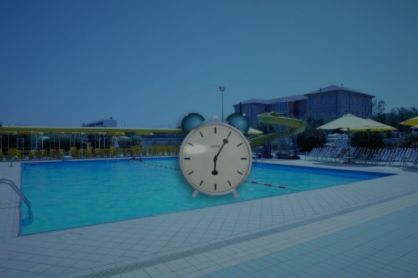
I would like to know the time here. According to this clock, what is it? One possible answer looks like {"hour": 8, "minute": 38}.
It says {"hour": 6, "minute": 5}
